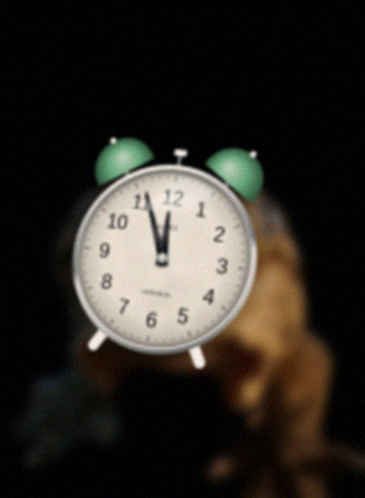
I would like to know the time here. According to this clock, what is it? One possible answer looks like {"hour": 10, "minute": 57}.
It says {"hour": 11, "minute": 56}
